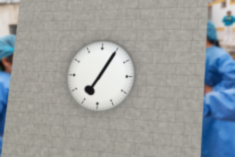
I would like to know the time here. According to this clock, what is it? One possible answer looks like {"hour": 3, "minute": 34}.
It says {"hour": 7, "minute": 5}
